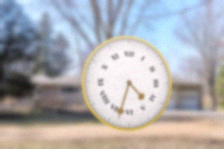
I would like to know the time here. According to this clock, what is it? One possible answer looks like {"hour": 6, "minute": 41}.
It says {"hour": 4, "minute": 33}
